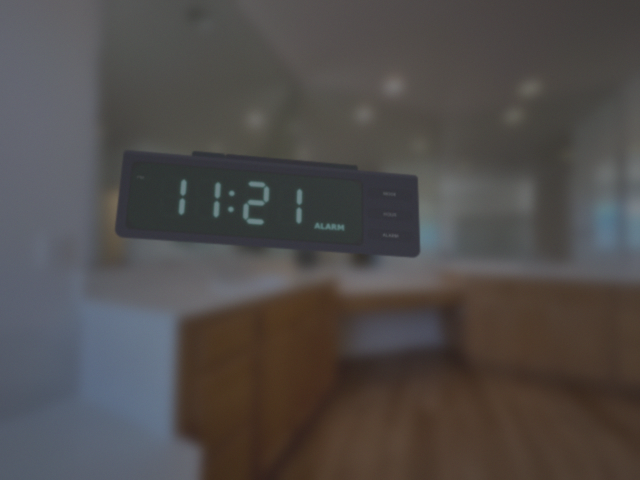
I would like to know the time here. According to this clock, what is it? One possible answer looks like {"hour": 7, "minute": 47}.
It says {"hour": 11, "minute": 21}
